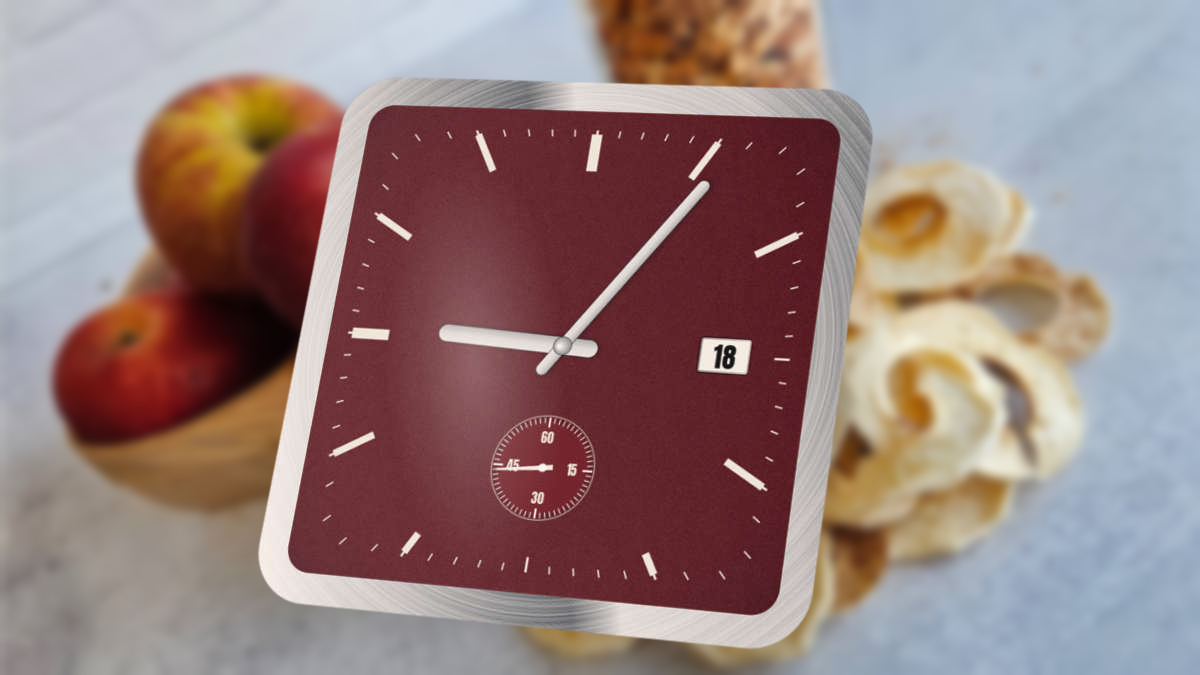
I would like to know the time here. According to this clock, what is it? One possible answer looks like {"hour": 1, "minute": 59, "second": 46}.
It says {"hour": 9, "minute": 5, "second": 44}
